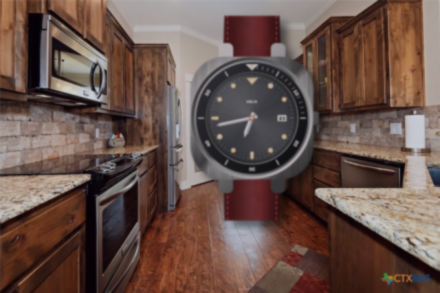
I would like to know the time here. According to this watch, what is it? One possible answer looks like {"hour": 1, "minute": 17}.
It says {"hour": 6, "minute": 43}
